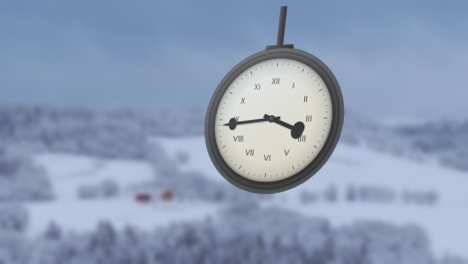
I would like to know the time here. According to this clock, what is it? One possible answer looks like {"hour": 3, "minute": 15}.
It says {"hour": 3, "minute": 44}
